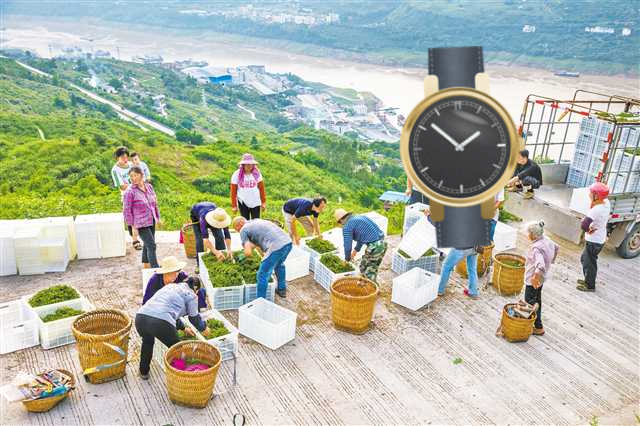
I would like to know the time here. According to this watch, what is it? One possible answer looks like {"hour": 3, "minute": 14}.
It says {"hour": 1, "minute": 52}
